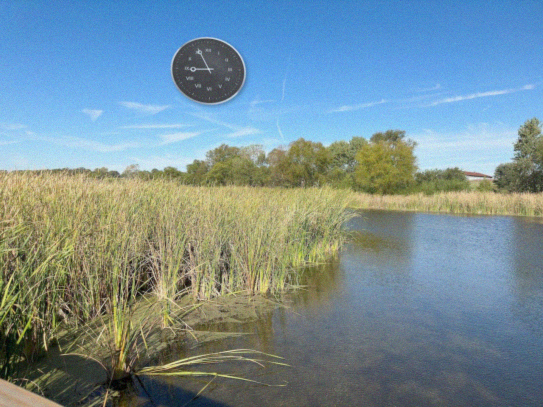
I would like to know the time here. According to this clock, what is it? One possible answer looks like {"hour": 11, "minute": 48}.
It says {"hour": 8, "minute": 56}
